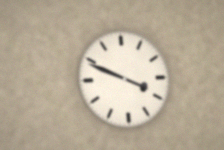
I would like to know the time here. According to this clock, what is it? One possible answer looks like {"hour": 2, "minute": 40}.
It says {"hour": 3, "minute": 49}
